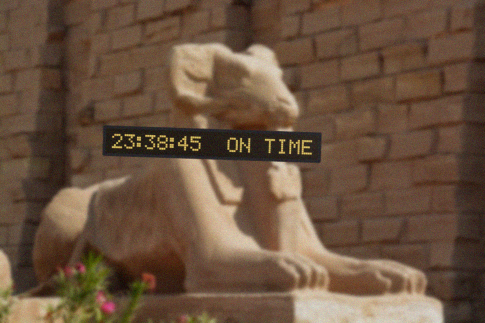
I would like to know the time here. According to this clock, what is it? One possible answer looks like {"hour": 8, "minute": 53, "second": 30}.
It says {"hour": 23, "minute": 38, "second": 45}
